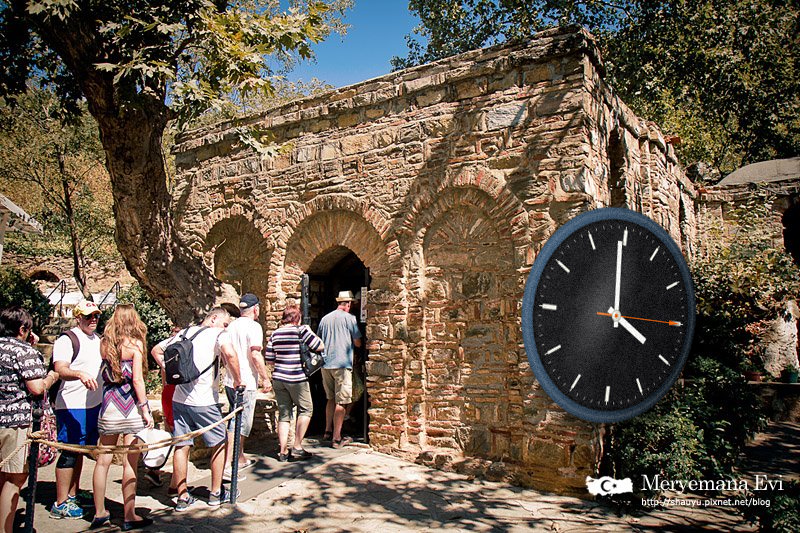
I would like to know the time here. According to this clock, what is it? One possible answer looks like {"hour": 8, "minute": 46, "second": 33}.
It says {"hour": 3, "minute": 59, "second": 15}
